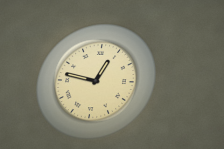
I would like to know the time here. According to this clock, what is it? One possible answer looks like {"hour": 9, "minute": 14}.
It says {"hour": 12, "minute": 47}
